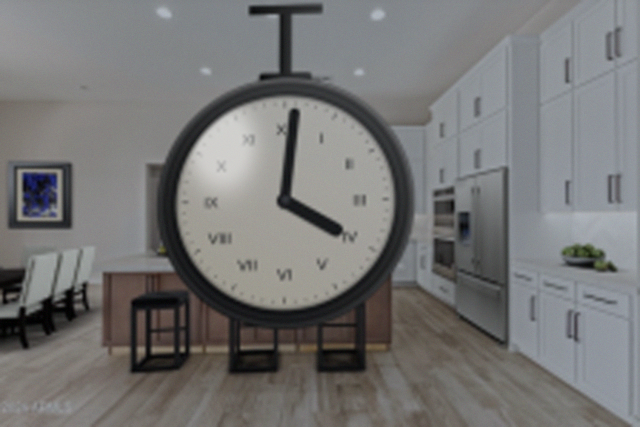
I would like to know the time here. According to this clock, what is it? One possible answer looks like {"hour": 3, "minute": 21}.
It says {"hour": 4, "minute": 1}
